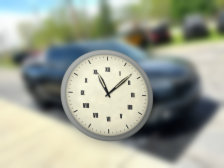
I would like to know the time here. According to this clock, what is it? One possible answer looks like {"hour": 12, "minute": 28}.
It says {"hour": 11, "minute": 8}
